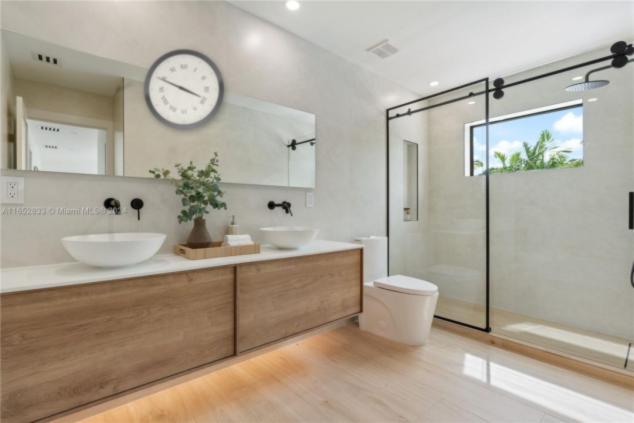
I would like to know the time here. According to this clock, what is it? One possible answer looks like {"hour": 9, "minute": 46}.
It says {"hour": 3, "minute": 49}
